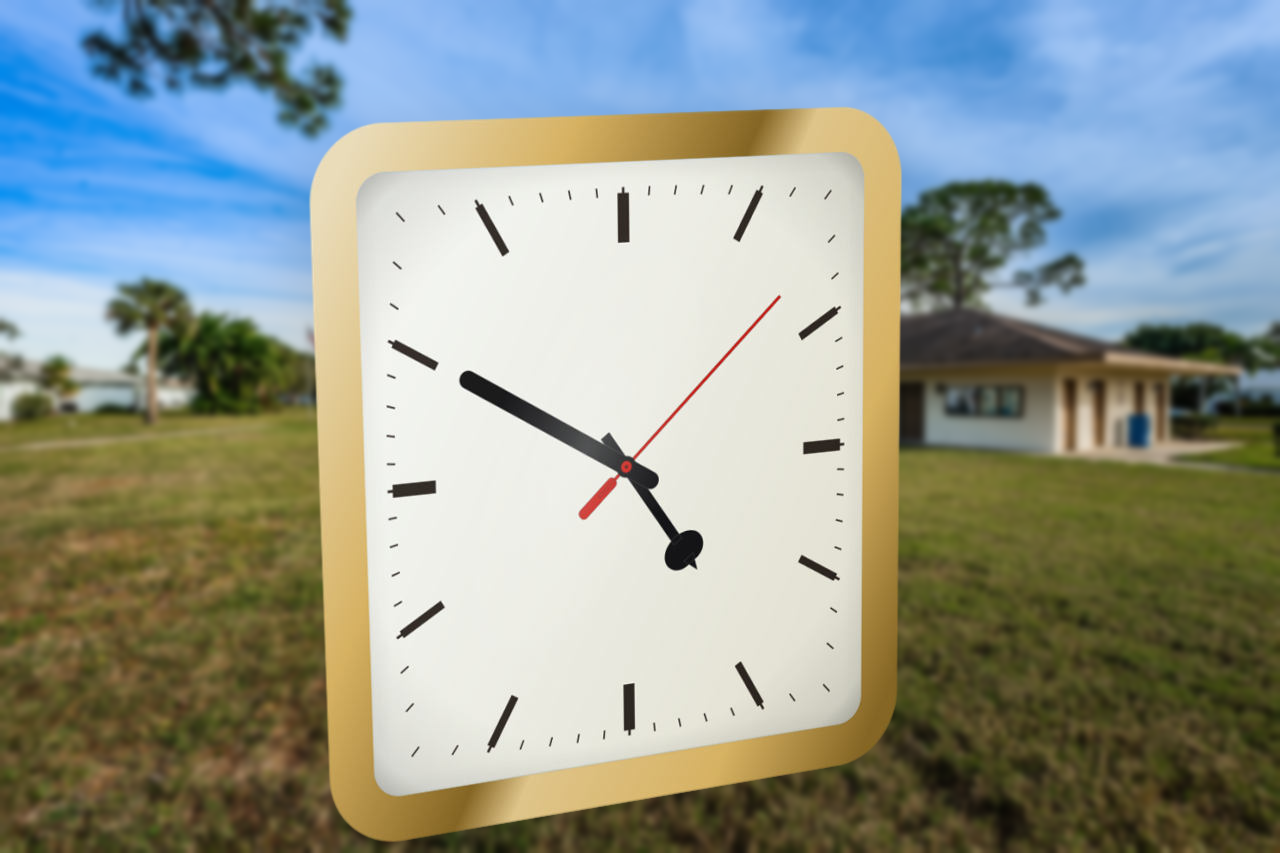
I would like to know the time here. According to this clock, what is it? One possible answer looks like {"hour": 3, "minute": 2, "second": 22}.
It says {"hour": 4, "minute": 50, "second": 8}
